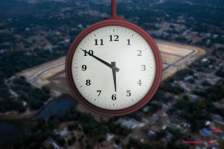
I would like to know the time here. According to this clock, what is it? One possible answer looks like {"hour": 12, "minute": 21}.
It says {"hour": 5, "minute": 50}
